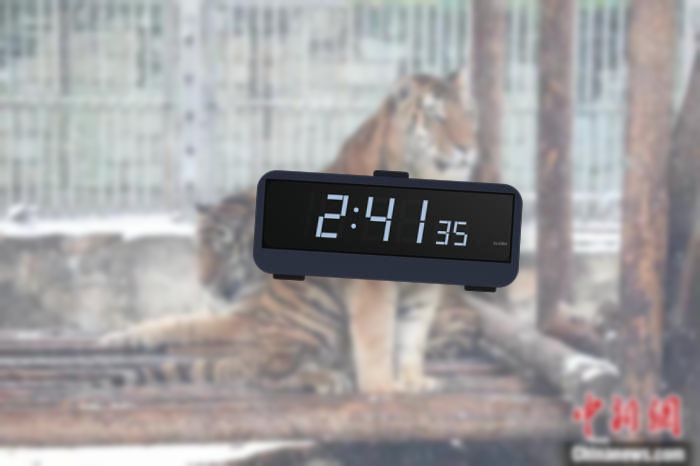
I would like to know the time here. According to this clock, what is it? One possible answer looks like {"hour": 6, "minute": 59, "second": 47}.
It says {"hour": 2, "minute": 41, "second": 35}
